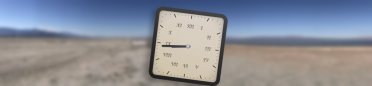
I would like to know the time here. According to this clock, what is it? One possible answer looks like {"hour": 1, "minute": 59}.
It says {"hour": 8, "minute": 44}
